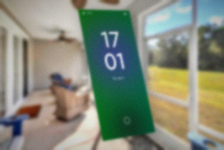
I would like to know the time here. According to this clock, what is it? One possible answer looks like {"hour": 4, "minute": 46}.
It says {"hour": 17, "minute": 1}
